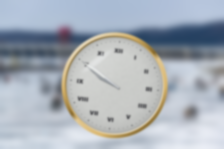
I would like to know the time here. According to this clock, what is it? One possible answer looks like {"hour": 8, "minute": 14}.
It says {"hour": 9, "minute": 50}
